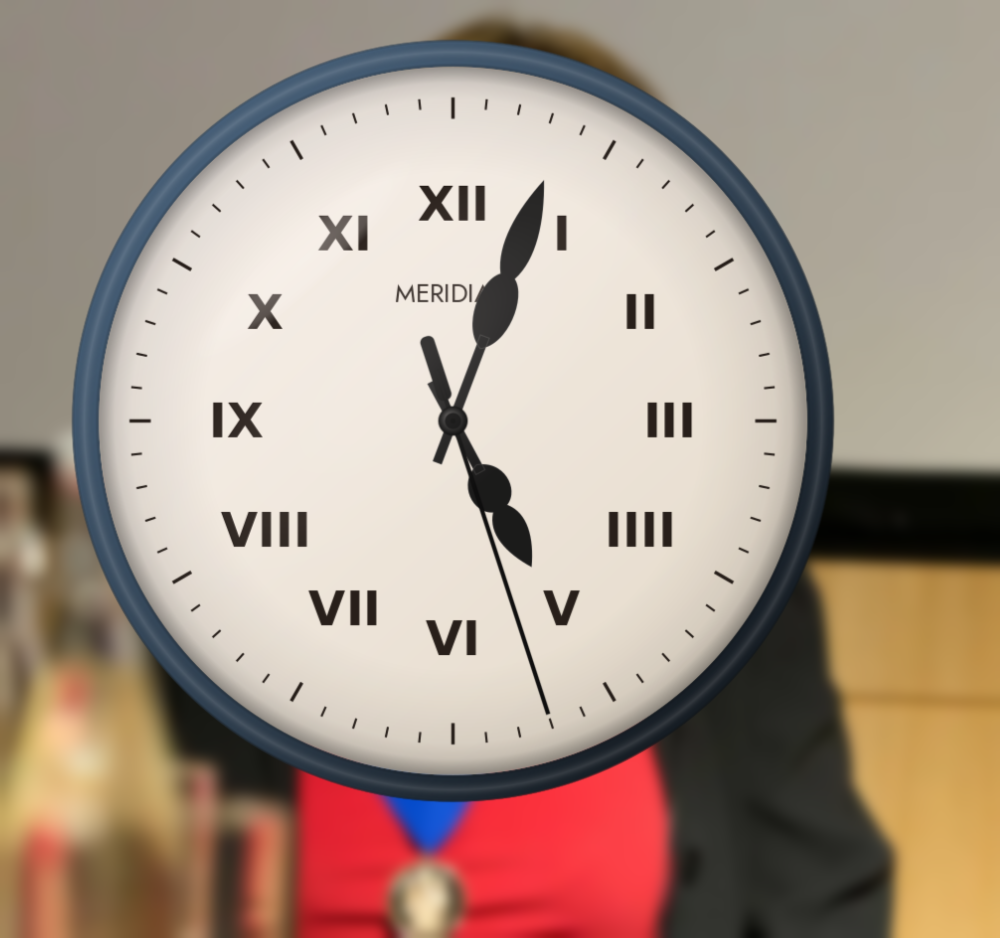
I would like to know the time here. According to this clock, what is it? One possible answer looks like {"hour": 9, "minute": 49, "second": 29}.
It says {"hour": 5, "minute": 3, "second": 27}
